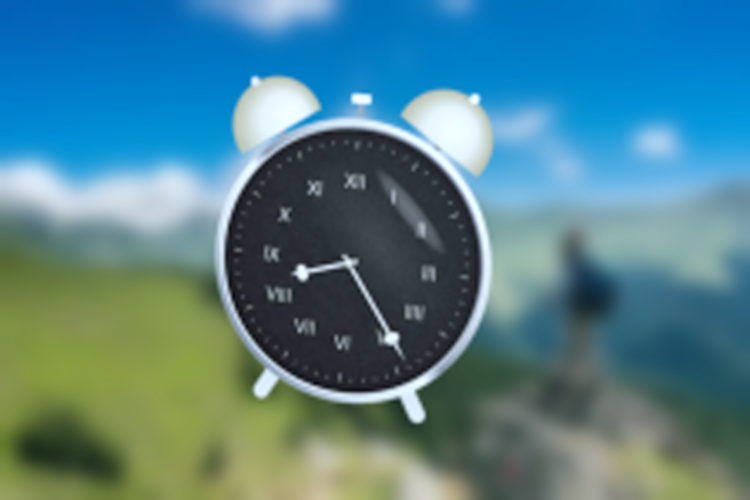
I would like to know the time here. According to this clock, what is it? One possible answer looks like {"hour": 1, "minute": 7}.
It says {"hour": 8, "minute": 24}
